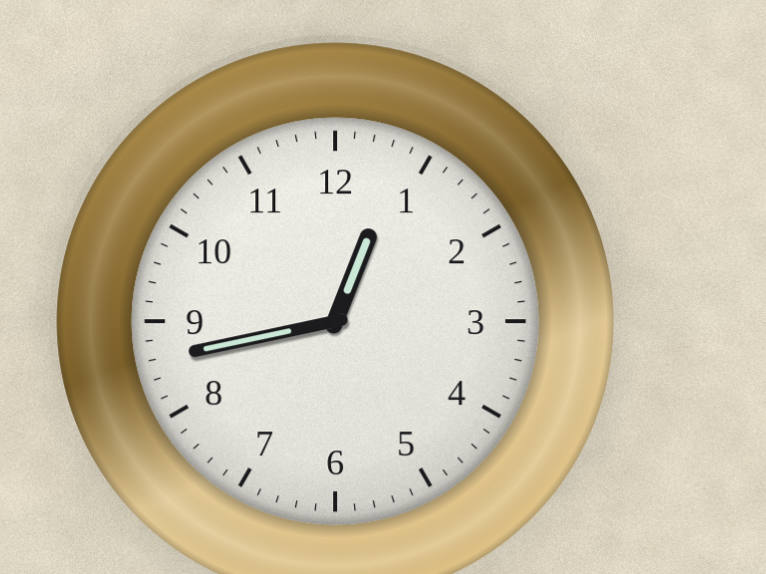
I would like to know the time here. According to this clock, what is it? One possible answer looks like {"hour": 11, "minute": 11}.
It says {"hour": 12, "minute": 43}
